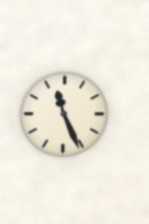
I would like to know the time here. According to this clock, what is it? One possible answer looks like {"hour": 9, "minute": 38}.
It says {"hour": 11, "minute": 26}
